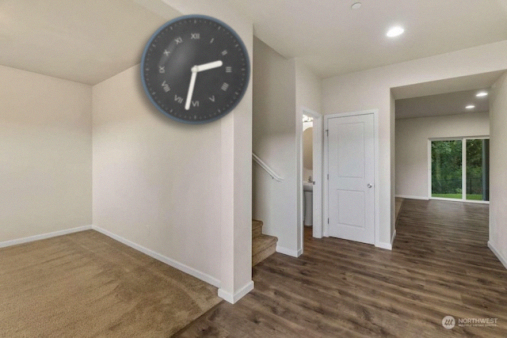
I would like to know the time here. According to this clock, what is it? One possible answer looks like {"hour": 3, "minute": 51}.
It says {"hour": 2, "minute": 32}
